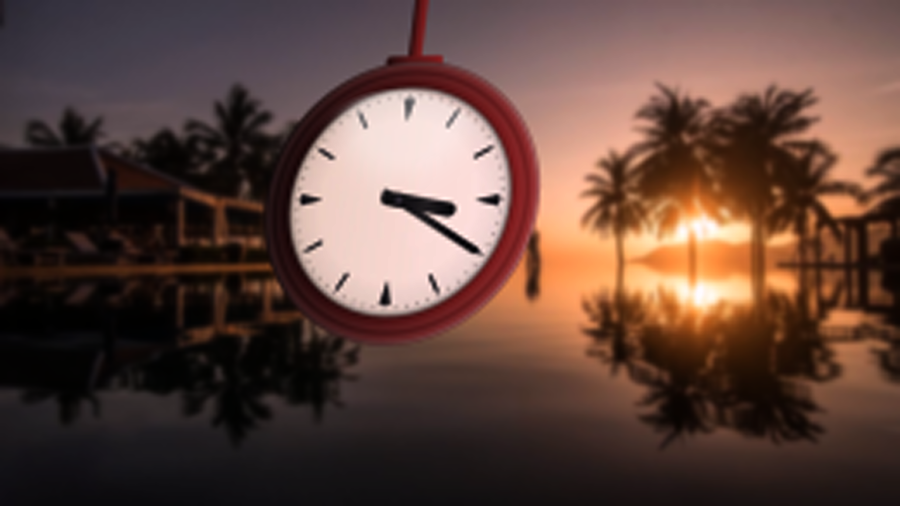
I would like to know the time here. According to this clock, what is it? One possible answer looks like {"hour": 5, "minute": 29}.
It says {"hour": 3, "minute": 20}
